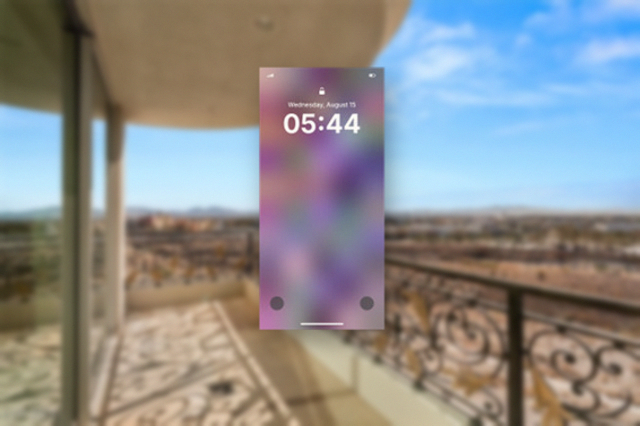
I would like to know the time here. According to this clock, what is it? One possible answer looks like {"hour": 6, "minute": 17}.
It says {"hour": 5, "minute": 44}
